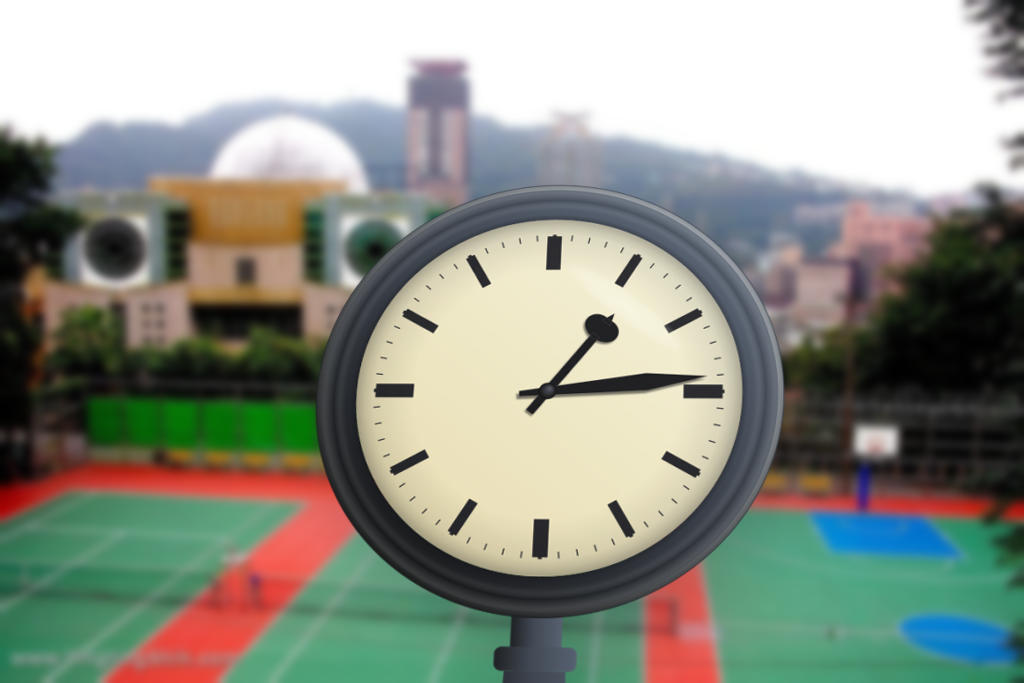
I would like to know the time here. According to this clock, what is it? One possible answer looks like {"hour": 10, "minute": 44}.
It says {"hour": 1, "minute": 14}
